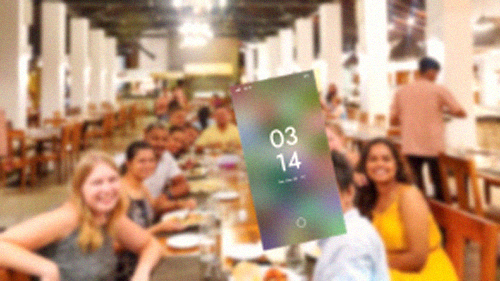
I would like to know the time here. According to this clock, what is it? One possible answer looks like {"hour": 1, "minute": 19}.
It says {"hour": 3, "minute": 14}
